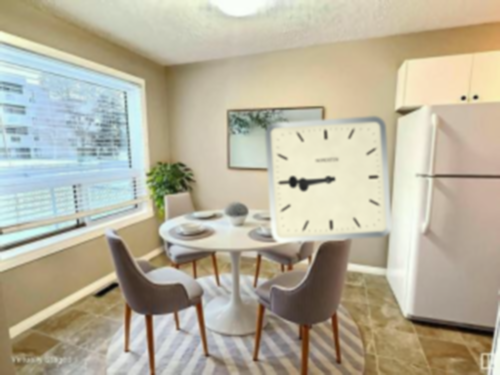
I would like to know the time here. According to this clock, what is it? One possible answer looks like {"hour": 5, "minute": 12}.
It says {"hour": 8, "minute": 45}
